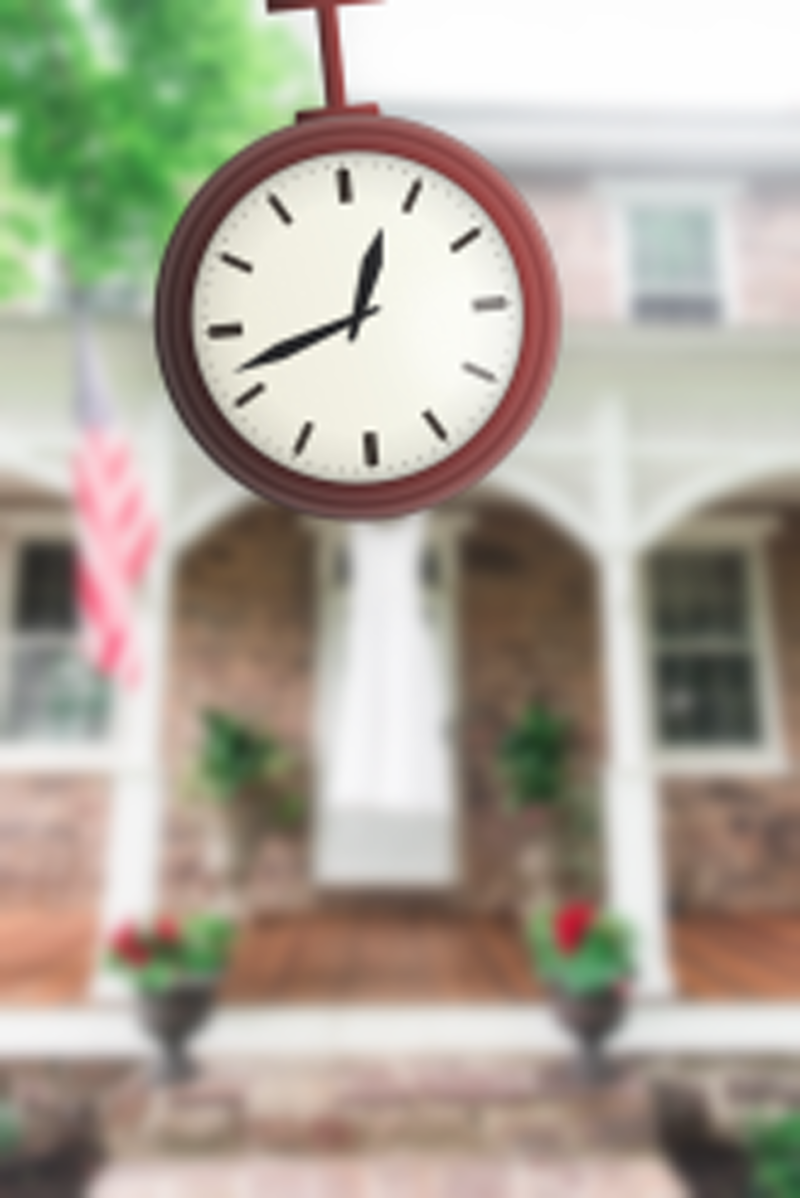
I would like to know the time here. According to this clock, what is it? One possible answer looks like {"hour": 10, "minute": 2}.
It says {"hour": 12, "minute": 42}
